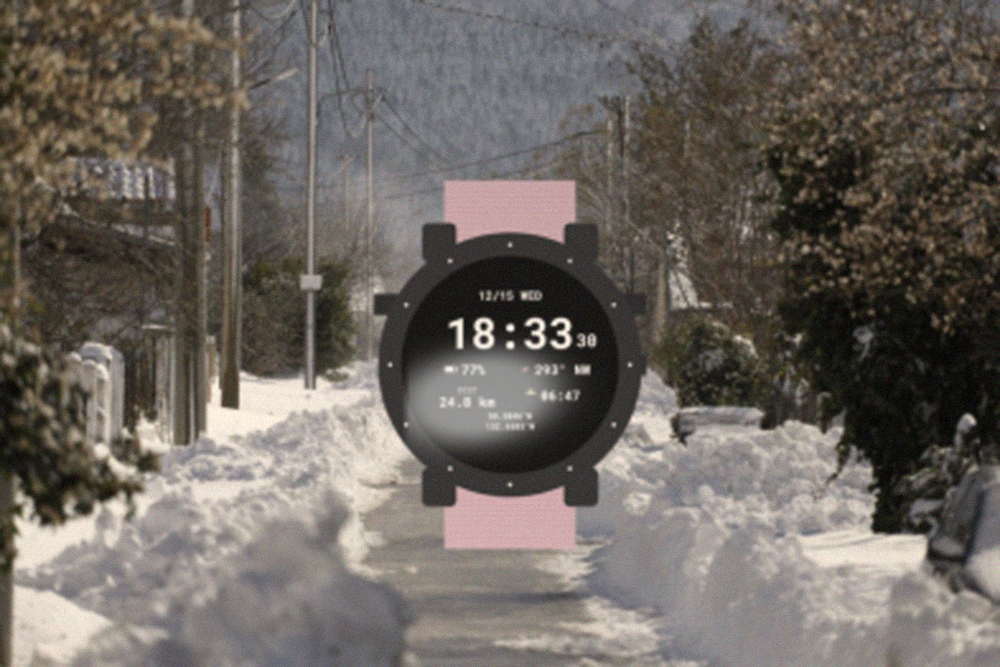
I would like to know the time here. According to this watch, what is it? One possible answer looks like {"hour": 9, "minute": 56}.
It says {"hour": 18, "minute": 33}
